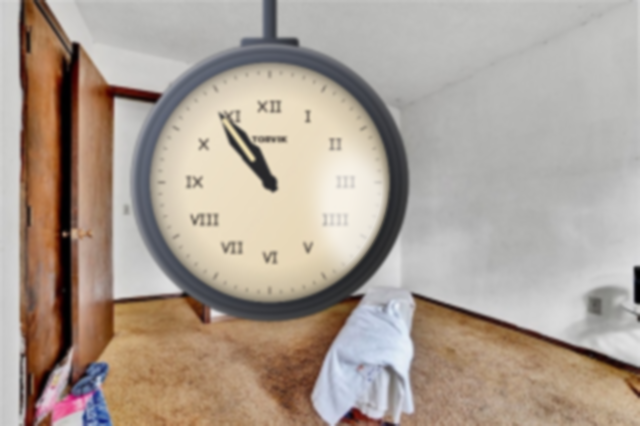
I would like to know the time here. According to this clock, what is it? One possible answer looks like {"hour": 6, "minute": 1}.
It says {"hour": 10, "minute": 54}
